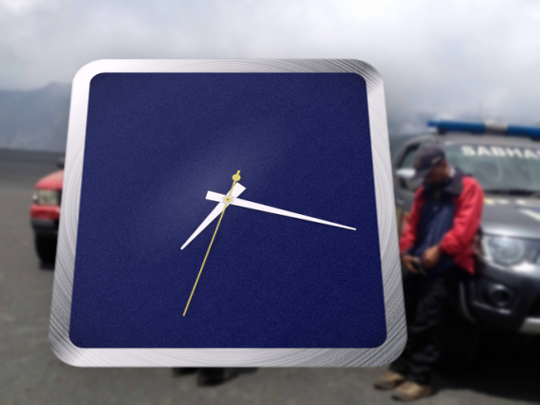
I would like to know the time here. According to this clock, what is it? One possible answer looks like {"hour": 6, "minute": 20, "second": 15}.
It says {"hour": 7, "minute": 17, "second": 33}
